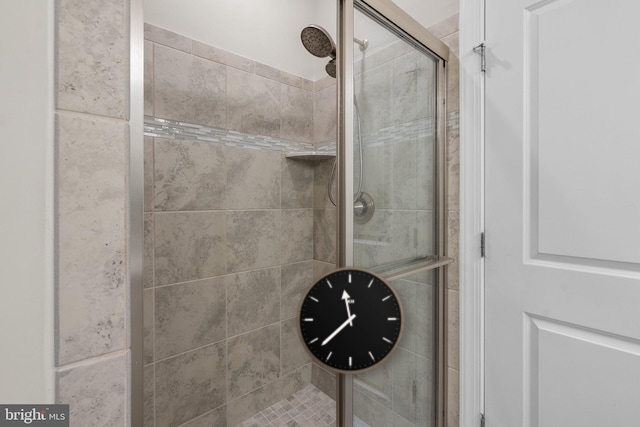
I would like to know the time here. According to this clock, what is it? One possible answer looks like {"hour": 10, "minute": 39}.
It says {"hour": 11, "minute": 38}
